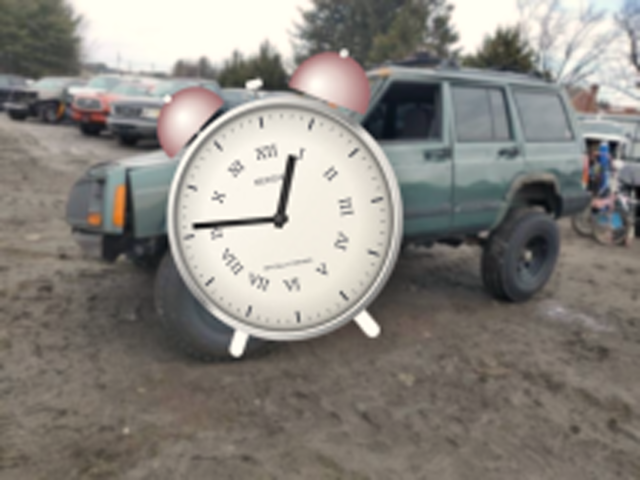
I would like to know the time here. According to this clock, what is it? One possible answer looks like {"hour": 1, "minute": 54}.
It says {"hour": 12, "minute": 46}
